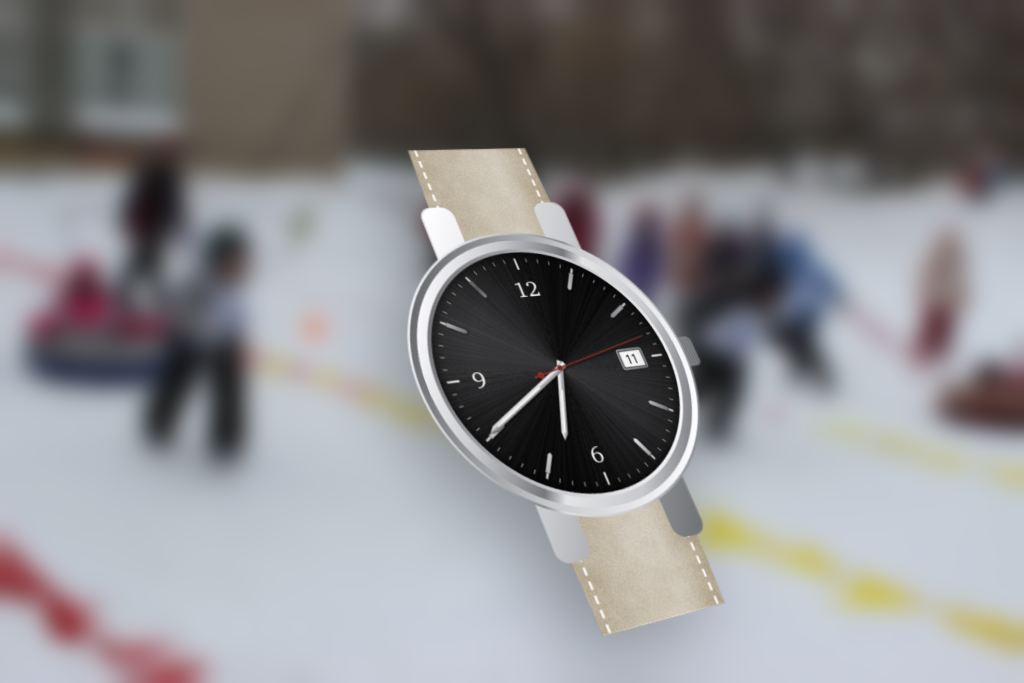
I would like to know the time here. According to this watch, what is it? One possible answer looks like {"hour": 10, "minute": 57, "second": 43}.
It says {"hour": 6, "minute": 40, "second": 13}
